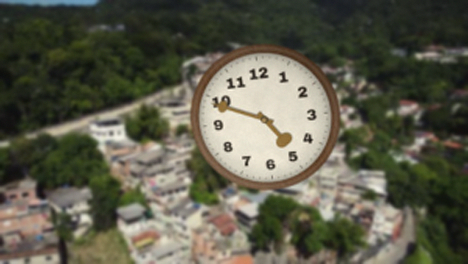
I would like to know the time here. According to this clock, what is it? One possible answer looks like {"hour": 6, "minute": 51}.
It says {"hour": 4, "minute": 49}
